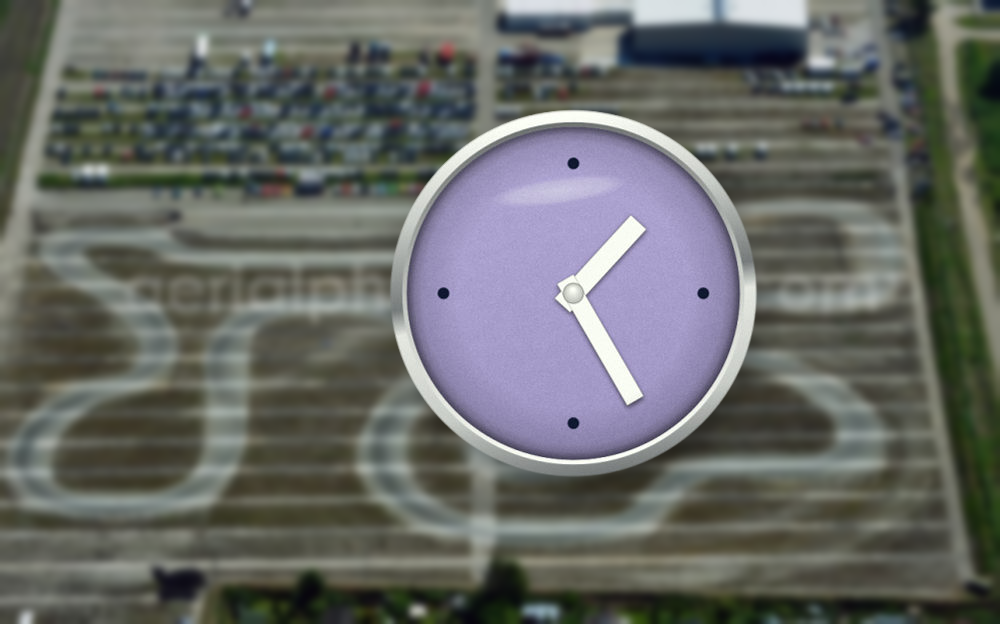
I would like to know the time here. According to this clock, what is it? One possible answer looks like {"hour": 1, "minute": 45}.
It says {"hour": 1, "minute": 25}
